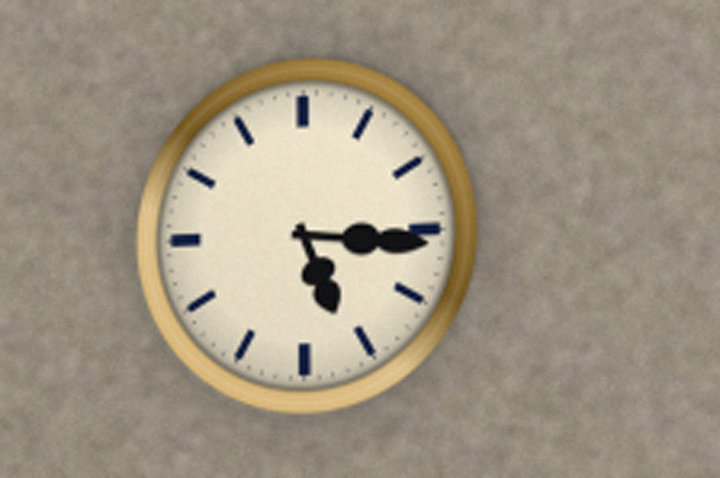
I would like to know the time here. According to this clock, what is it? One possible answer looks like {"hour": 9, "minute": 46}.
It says {"hour": 5, "minute": 16}
